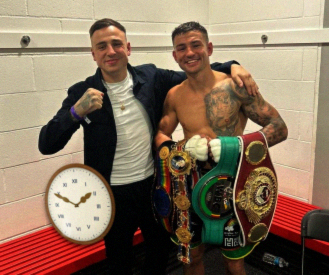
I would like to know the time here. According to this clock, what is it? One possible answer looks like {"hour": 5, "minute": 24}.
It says {"hour": 1, "minute": 49}
